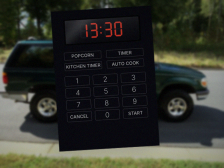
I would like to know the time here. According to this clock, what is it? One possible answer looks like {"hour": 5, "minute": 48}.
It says {"hour": 13, "minute": 30}
